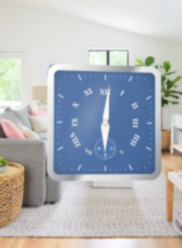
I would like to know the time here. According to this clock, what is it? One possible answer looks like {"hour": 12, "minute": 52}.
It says {"hour": 6, "minute": 1}
